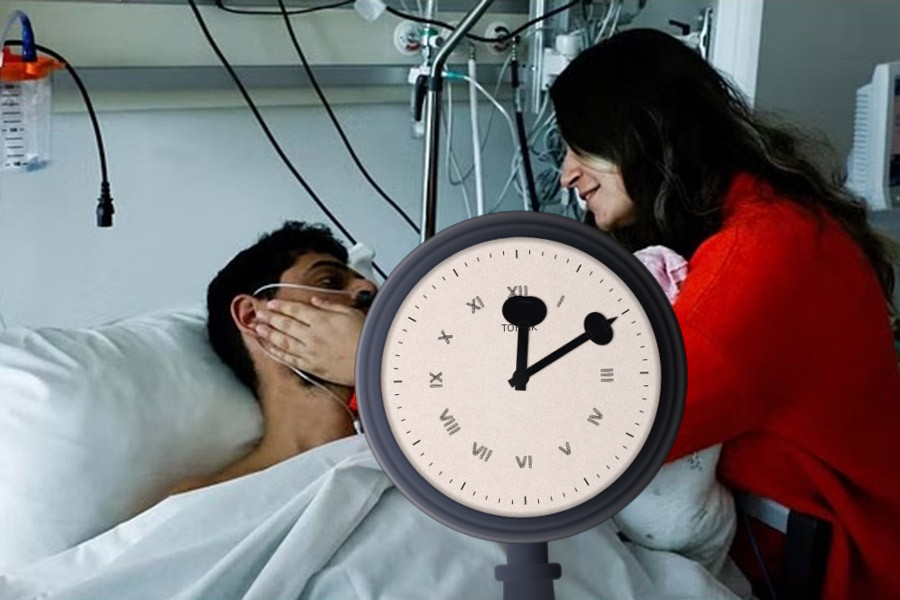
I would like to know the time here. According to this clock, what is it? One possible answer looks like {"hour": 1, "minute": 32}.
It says {"hour": 12, "minute": 10}
